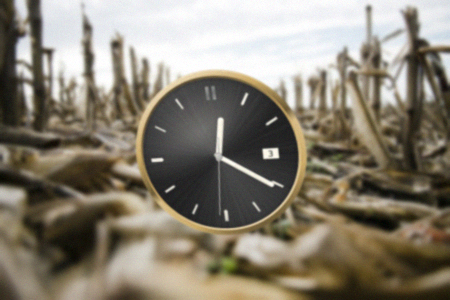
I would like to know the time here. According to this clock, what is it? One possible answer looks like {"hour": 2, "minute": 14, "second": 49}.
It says {"hour": 12, "minute": 20, "second": 31}
